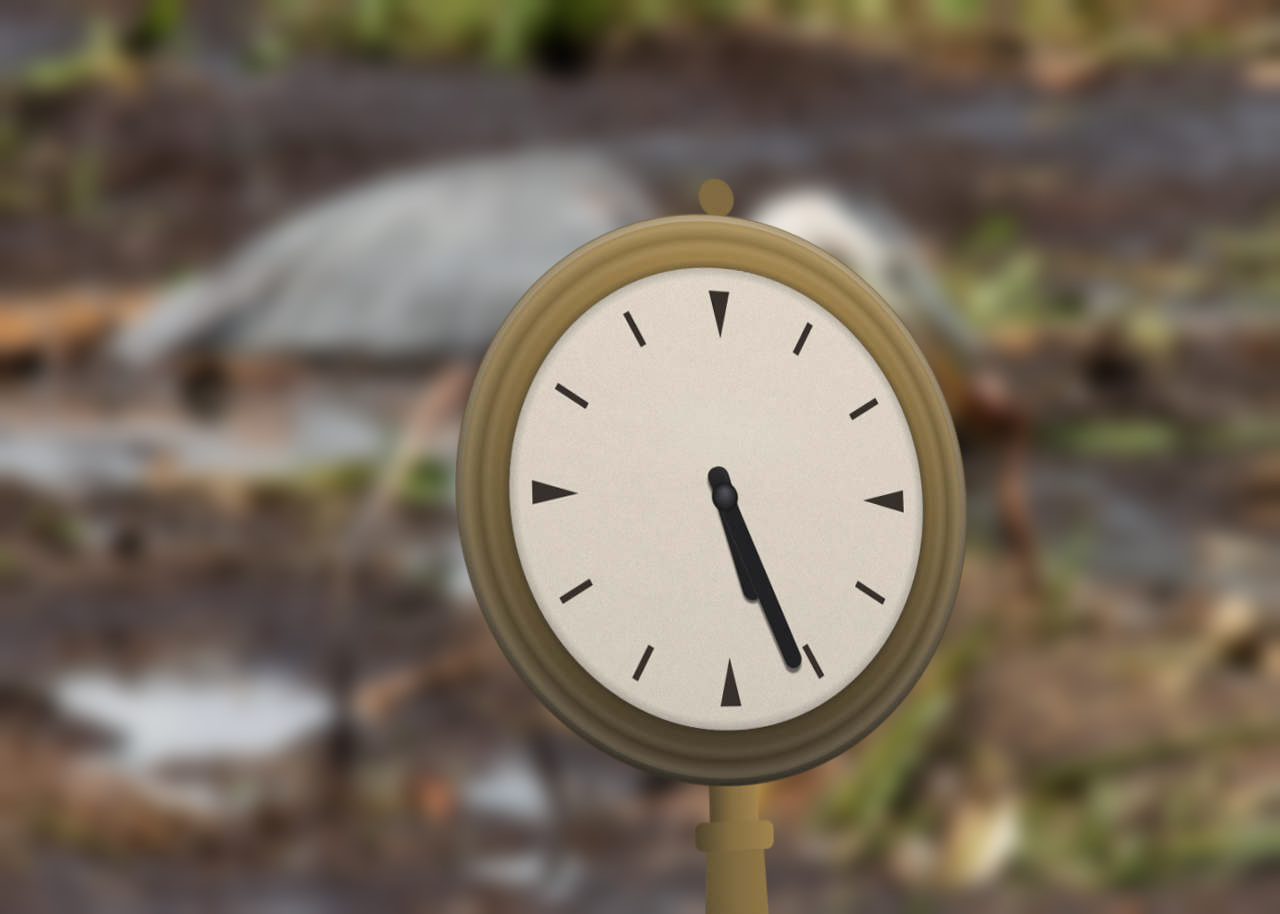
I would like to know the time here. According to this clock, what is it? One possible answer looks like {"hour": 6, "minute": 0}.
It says {"hour": 5, "minute": 26}
